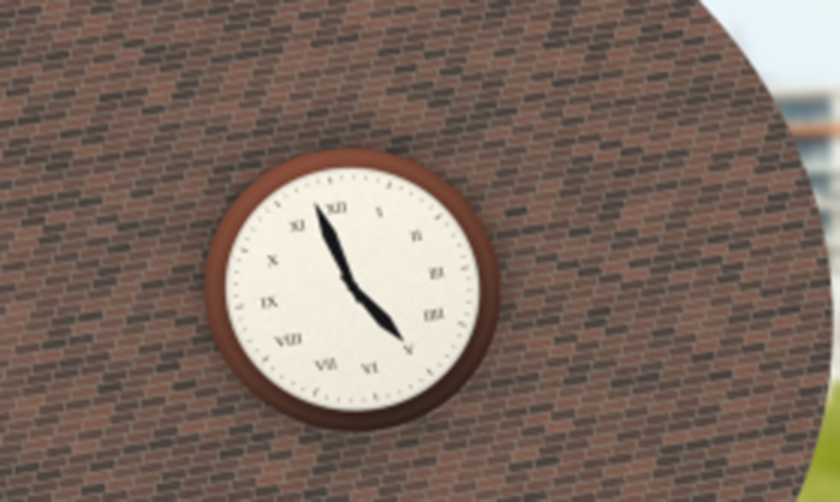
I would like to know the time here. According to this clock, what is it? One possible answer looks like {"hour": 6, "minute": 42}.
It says {"hour": 4, "minute": 58}
